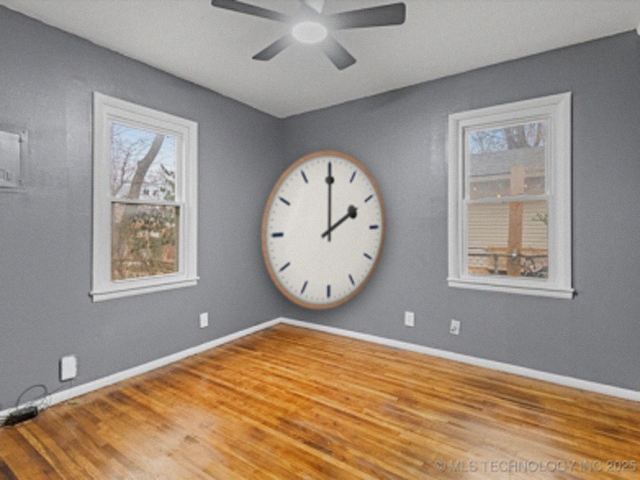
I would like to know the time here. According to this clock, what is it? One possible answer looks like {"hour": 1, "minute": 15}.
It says {"hour": 2, "minute": 0}
